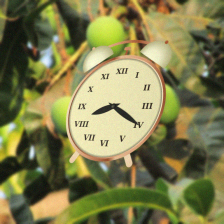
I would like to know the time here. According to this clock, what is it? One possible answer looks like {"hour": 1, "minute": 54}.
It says {"hour": 8, "minute": 20}
